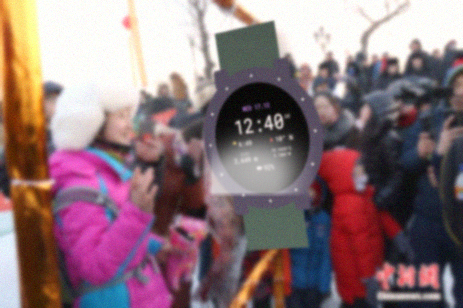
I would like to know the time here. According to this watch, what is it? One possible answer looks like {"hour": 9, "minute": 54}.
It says {"hour": 12, "minute": 40}
